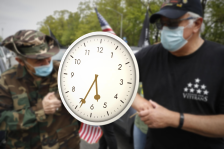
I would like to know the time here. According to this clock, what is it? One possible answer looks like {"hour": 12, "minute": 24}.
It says {"hour": 5, "minute": 34}
